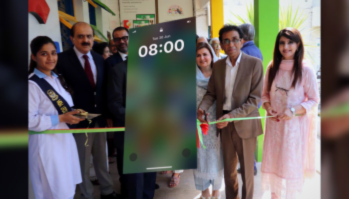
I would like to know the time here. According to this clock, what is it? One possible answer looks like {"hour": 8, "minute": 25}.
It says {"hour": 8, "minute": 0}
